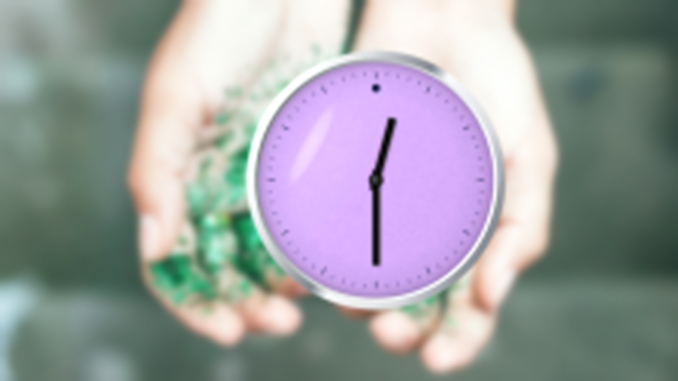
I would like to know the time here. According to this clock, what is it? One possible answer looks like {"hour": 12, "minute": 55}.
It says {"hour": 12, "minute": 30}
